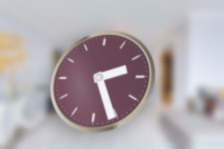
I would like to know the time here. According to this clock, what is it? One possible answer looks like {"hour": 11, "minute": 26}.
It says {"hour": 2, "minute": 26}
